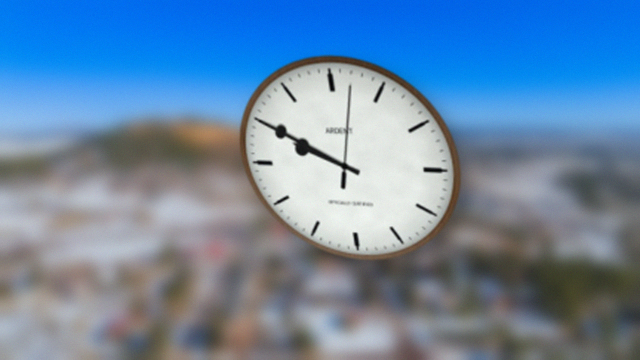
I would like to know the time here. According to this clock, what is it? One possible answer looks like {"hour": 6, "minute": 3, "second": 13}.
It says {"hour": 9, "minute": 50, "second": 2}
